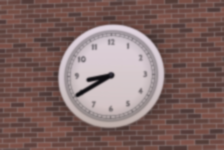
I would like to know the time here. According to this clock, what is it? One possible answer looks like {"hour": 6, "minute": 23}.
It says {"hour": 8, "minute": 40}
